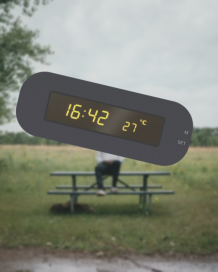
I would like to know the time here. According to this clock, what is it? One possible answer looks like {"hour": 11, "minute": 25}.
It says {"hour": 16, "minute": 42}
